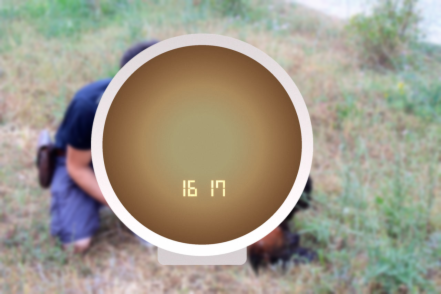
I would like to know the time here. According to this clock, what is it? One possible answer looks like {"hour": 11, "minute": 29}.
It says {"hour": 16, "minute": 17}
